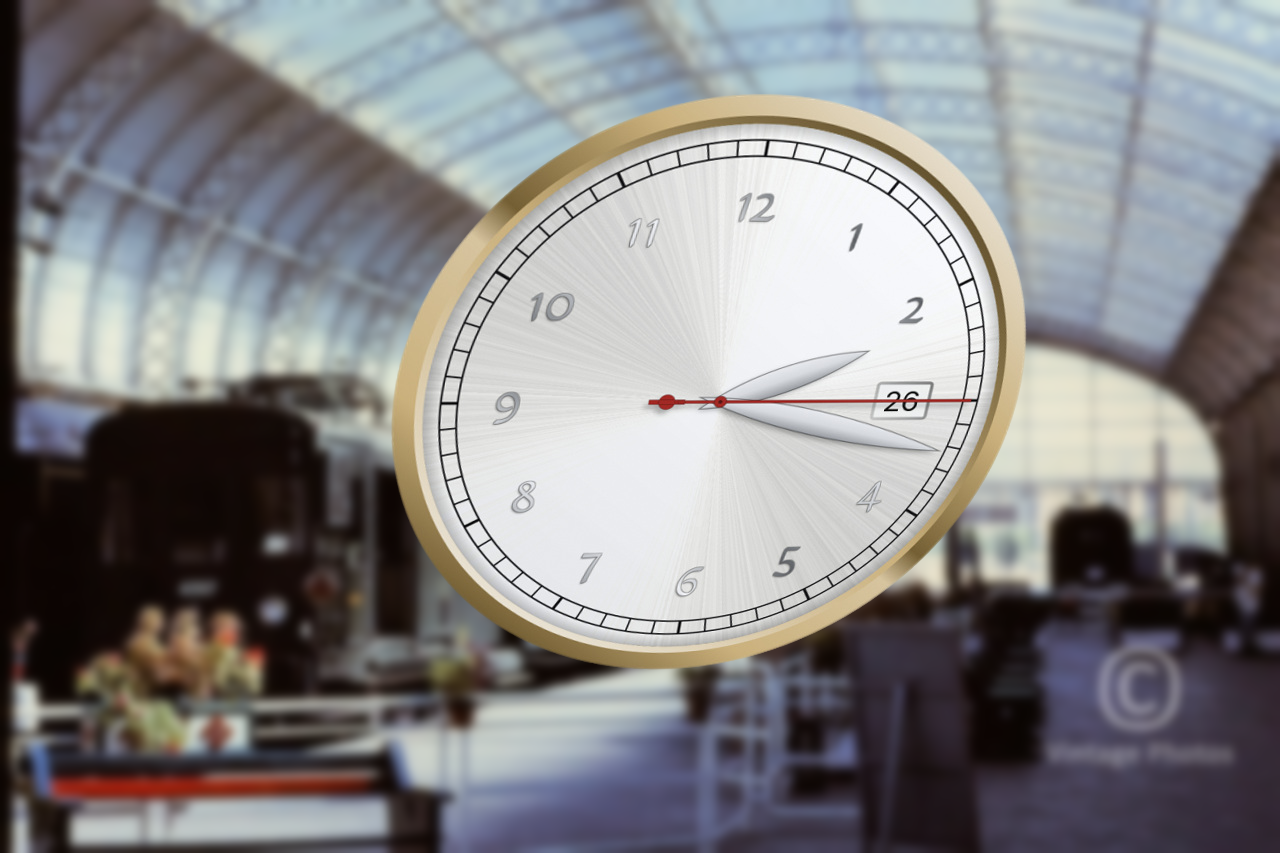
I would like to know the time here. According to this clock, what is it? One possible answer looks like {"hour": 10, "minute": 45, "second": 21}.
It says {"hour": 2, "minute": 17, "second": 15}
